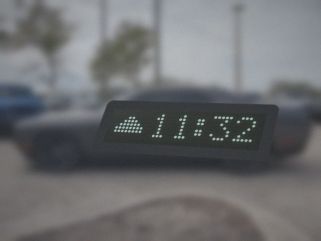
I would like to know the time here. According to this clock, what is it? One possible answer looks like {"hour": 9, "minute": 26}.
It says {"hour": 11, "minute": 32}
